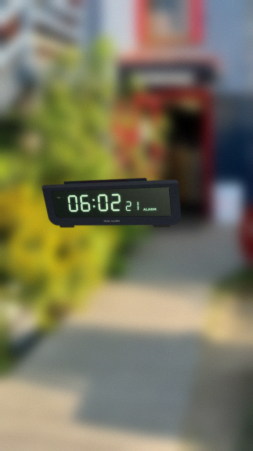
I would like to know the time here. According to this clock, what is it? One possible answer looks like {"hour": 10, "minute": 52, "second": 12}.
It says {"hour": 6, "minute": 2, "second": 21}
